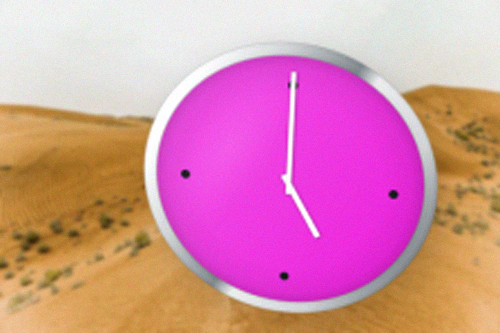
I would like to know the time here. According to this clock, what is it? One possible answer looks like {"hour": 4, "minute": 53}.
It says {"hour": 5, "minute": 0}
